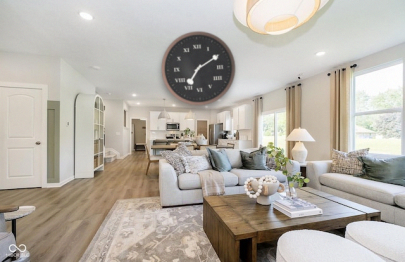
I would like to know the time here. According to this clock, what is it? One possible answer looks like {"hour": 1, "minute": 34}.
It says {"hour": 7, "minute": 10}
